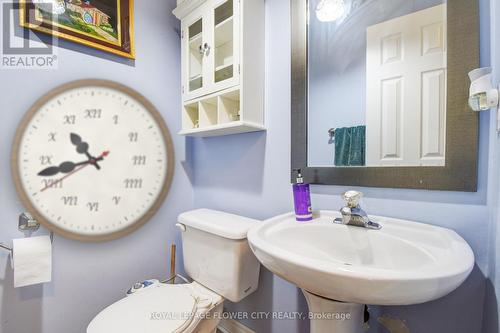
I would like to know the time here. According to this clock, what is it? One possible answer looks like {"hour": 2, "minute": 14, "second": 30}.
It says {"hour": 10, "minute": 42, "second": 40}
